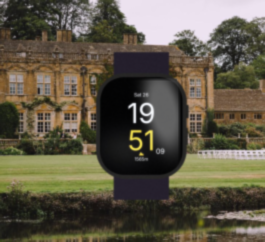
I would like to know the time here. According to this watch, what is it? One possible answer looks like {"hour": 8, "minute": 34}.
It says {"hour": 19, "minute": 51}
